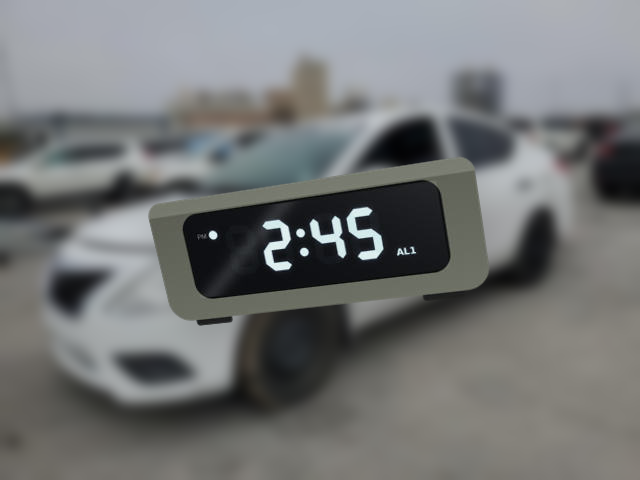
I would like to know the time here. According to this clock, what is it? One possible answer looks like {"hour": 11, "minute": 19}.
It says {"hour": 2, "minute": 45}
